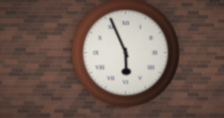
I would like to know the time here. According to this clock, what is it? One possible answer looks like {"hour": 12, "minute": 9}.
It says {"hour": 5, "minute": 56}
